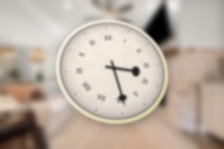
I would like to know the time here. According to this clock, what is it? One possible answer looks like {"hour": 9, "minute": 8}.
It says {"hour": 3, "minute": 29}
